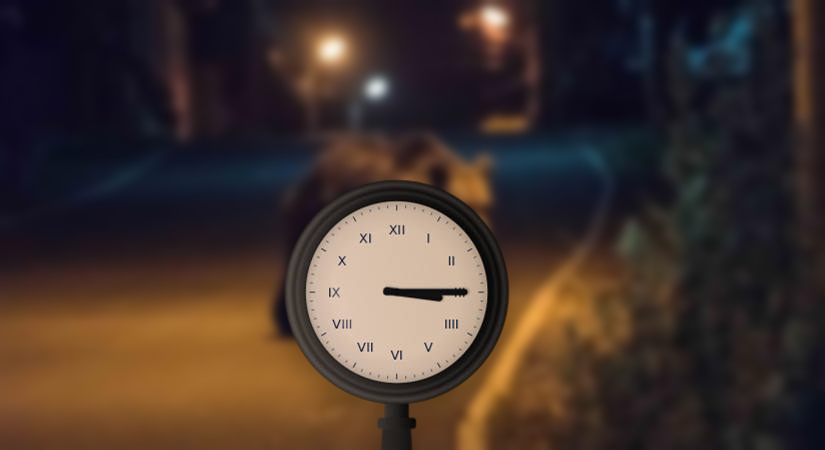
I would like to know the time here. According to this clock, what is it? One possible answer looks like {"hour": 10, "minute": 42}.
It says {"hour": 3, "minute": 15}
